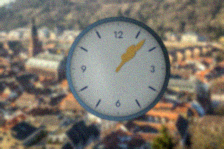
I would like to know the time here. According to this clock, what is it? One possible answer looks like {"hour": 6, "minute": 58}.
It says {"hour": 1, "minute": 7}
